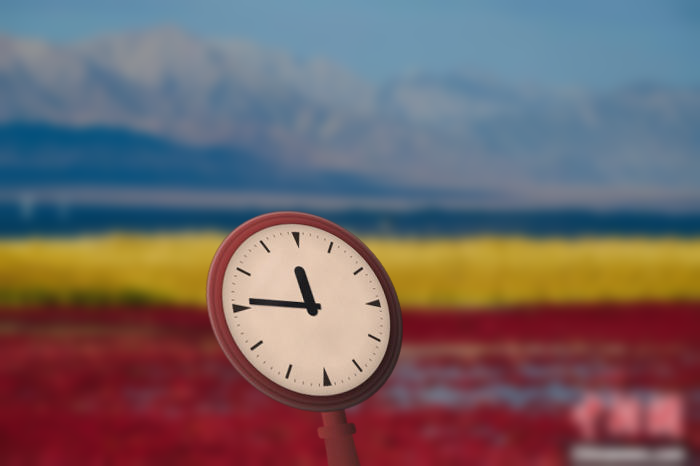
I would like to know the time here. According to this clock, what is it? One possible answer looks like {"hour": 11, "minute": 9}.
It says {"hour": 11, "minute": 46}
